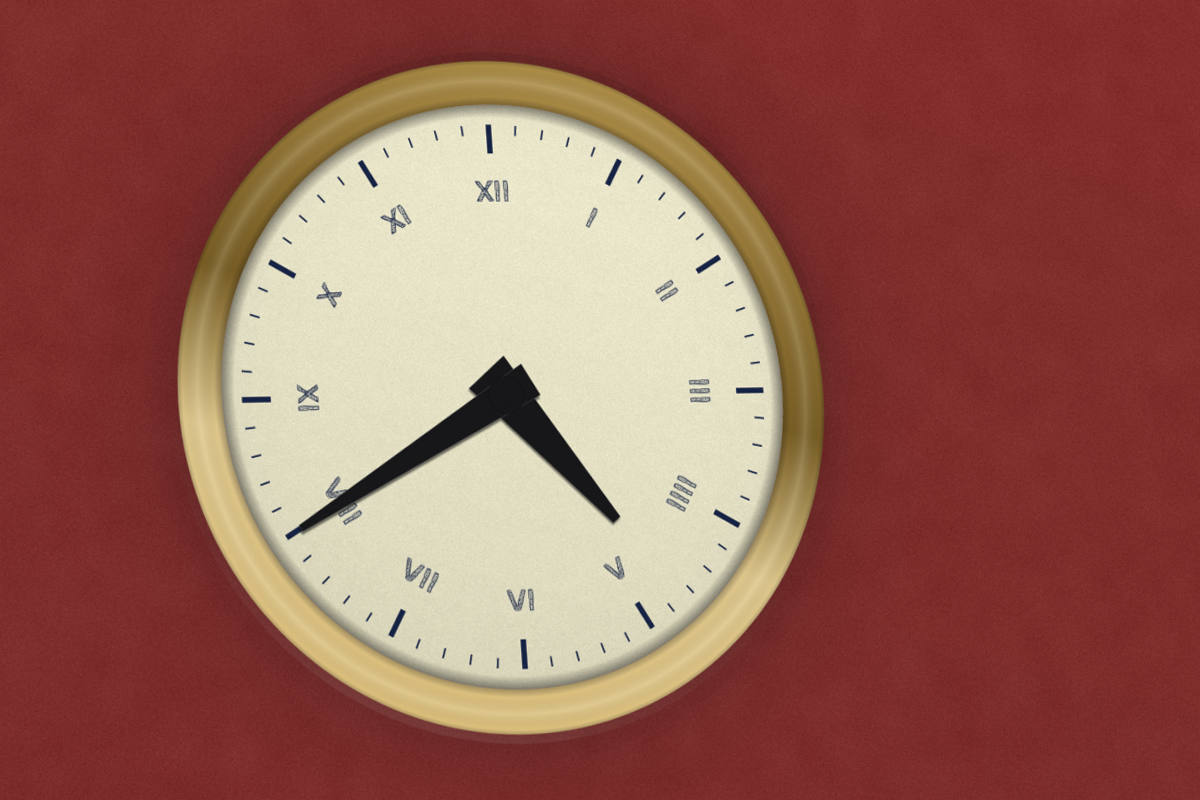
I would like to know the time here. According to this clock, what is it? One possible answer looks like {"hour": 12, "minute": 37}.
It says {"hour": 4, "minute": 40}
